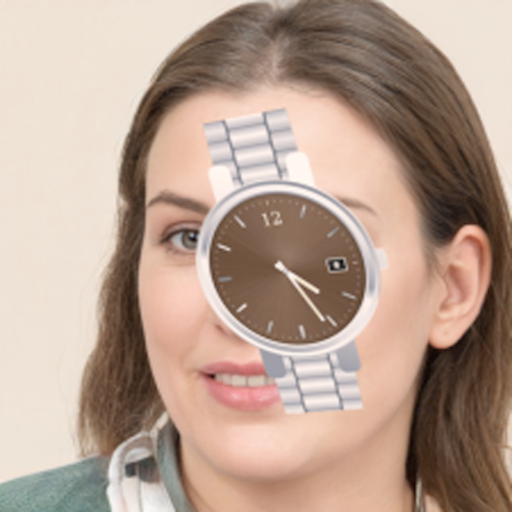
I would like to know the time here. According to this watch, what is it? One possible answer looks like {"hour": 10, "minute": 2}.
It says {"hour": 4, "minute": 26}
